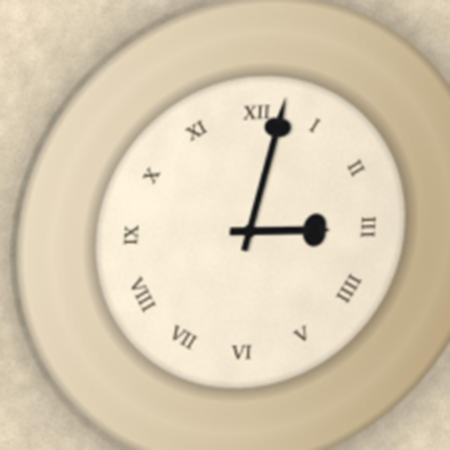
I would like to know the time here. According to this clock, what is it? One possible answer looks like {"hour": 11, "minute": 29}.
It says {"hour": 3, "minute": 2}
